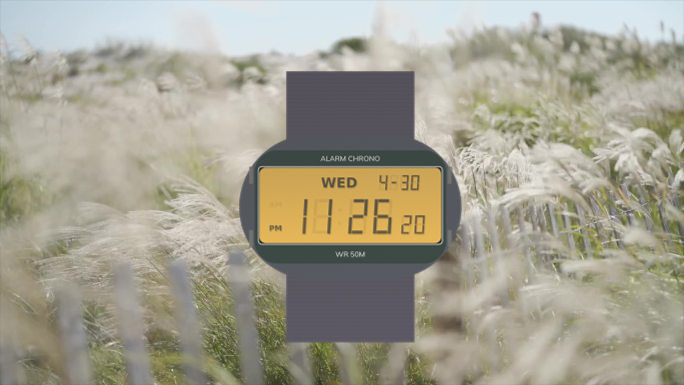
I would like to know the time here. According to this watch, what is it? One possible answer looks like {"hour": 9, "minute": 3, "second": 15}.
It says {"hour": 11, "minute": 26, "second": 20}
